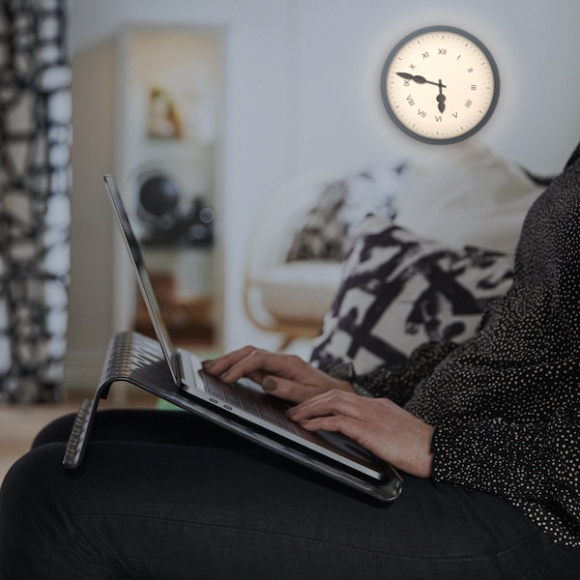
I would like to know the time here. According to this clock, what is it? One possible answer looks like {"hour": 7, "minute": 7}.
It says {"hour": 5, "minute": 47}
